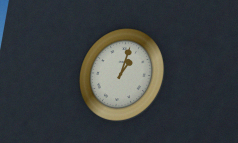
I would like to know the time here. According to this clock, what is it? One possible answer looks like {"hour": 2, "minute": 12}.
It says {"hour": 1, "minute": 2}
